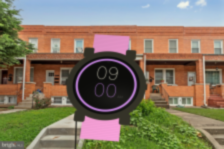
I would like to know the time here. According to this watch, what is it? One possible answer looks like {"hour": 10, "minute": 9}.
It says {"hour": 9, "minute": 0}
